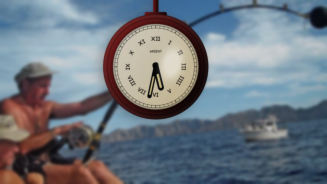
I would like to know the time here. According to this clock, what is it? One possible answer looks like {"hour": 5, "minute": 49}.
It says {"hour": 5, "minute": 32}
